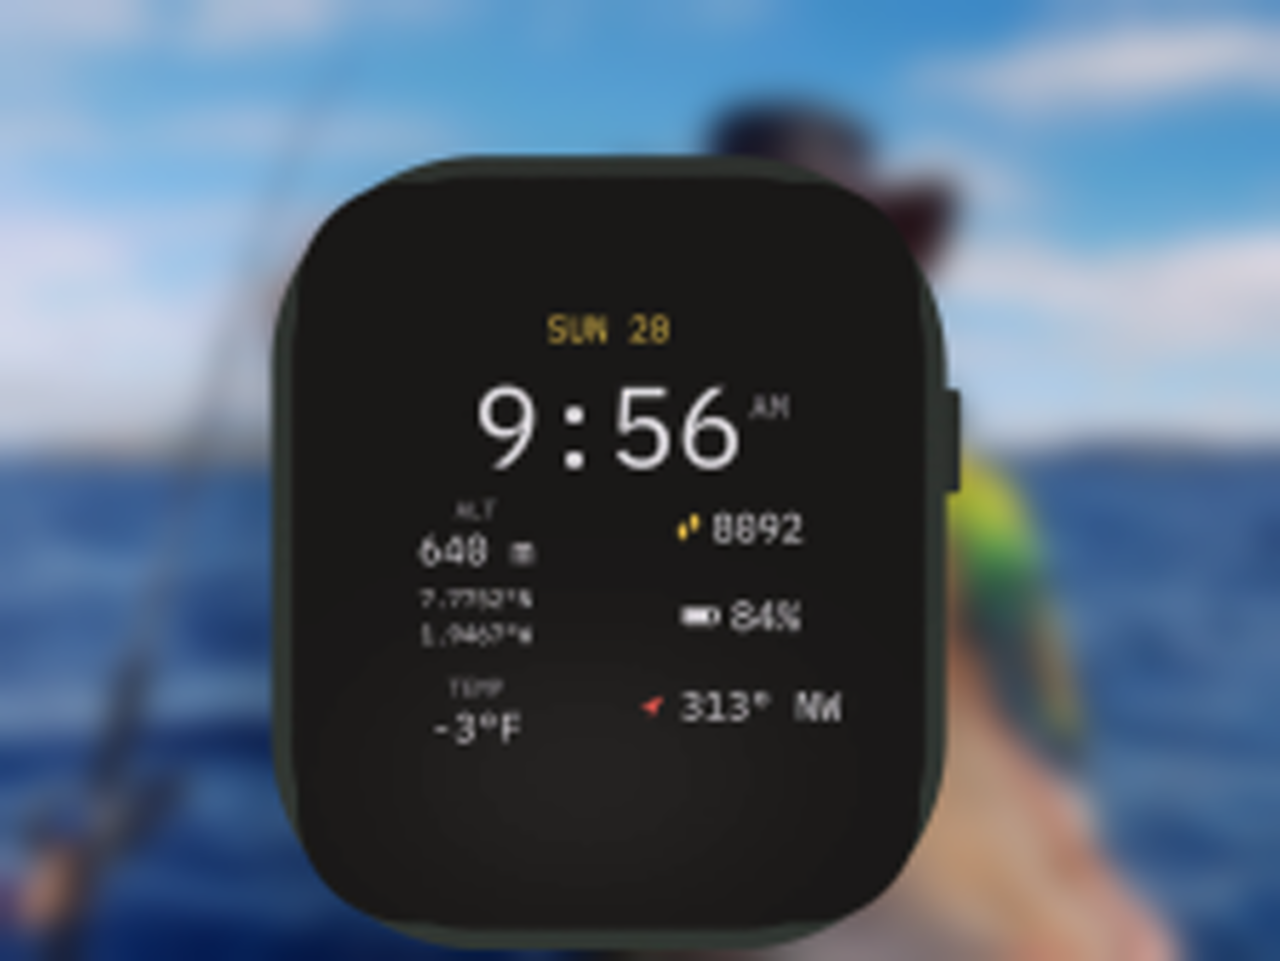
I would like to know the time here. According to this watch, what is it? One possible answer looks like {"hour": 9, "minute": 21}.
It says {"hour": 9, "minute": 56}
